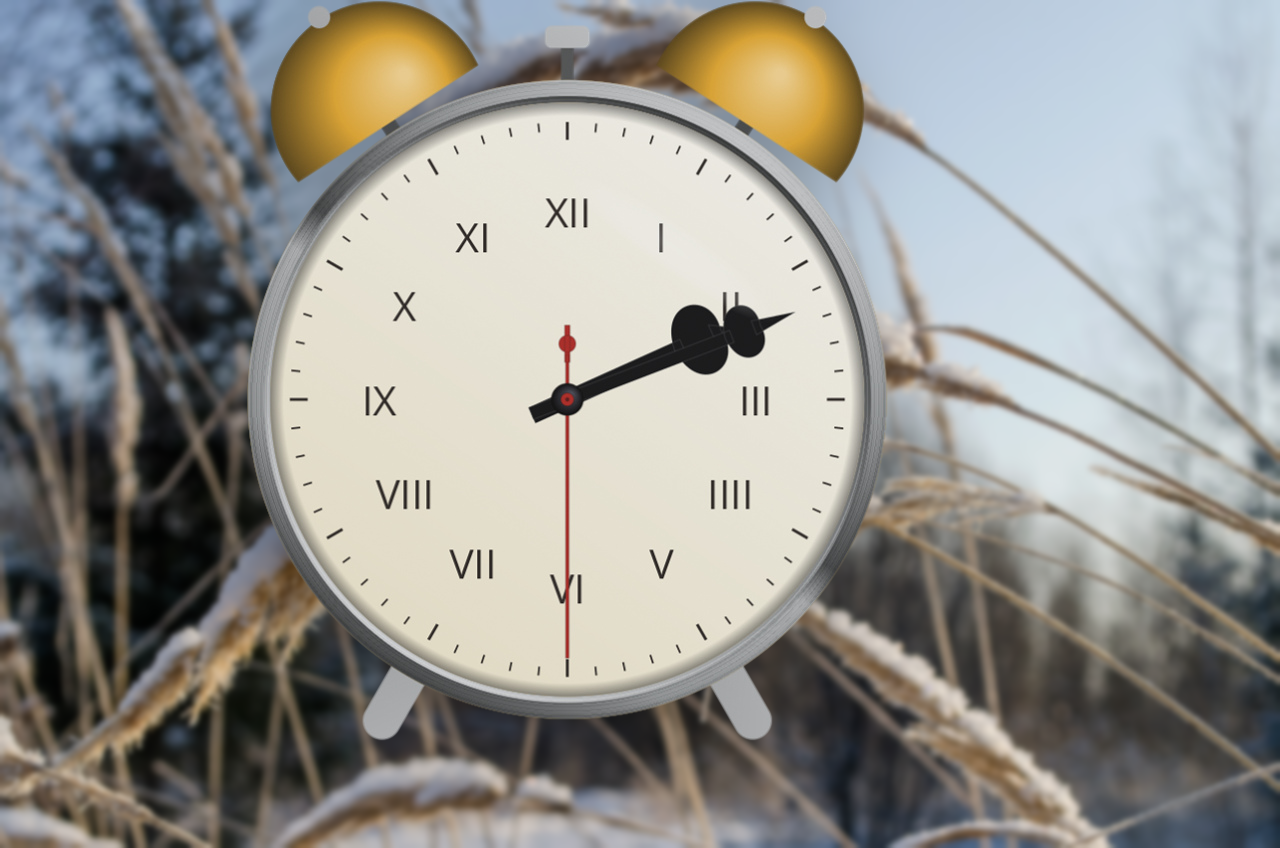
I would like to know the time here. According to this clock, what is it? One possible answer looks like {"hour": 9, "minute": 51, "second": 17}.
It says {"hour": 2, "minute": 11, "second": 30}
